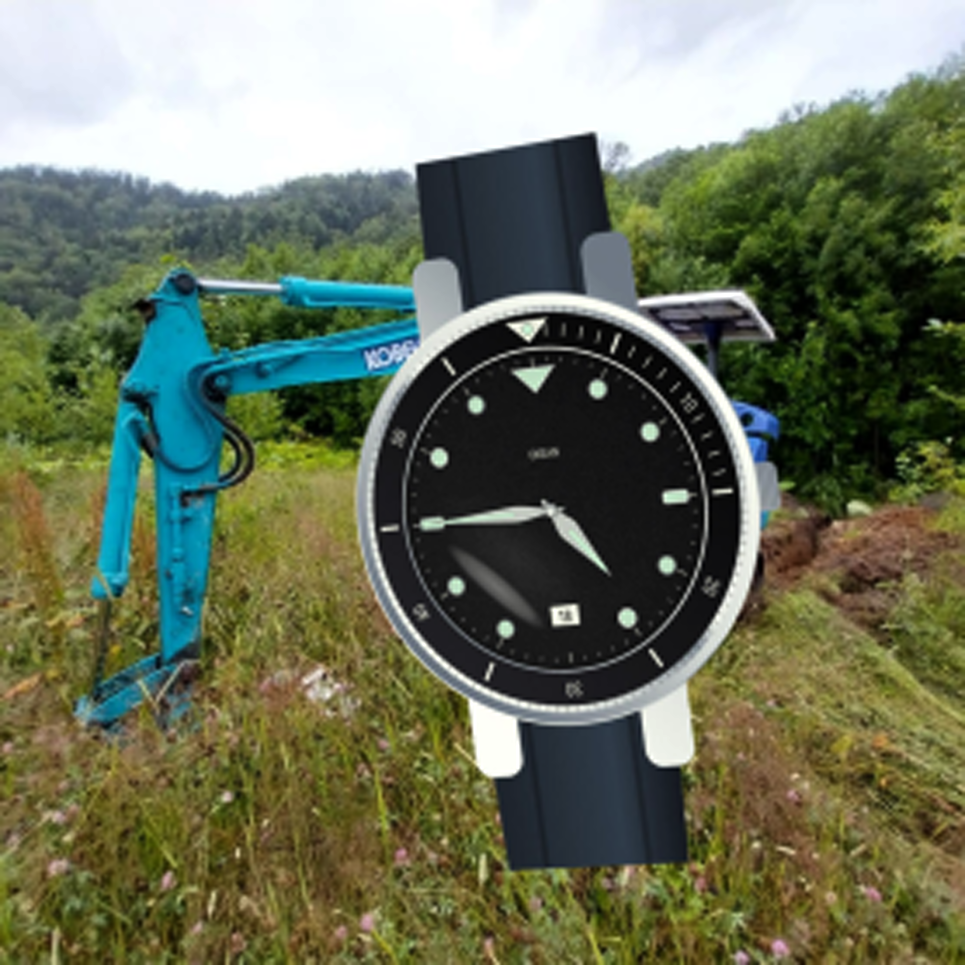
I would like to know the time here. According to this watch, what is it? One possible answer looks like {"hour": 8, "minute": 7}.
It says {"hour": 4, "minute": 45}
